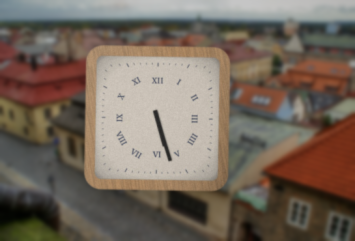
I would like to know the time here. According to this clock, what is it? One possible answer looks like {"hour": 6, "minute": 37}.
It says {"hour": 5, "minute": 27}
